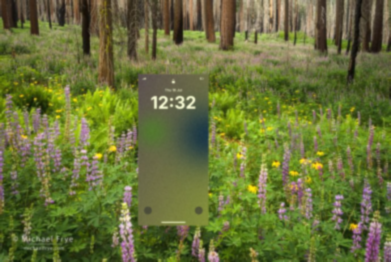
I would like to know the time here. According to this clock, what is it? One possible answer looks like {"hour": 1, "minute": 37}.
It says {"hour": 12, "minute": 32}
